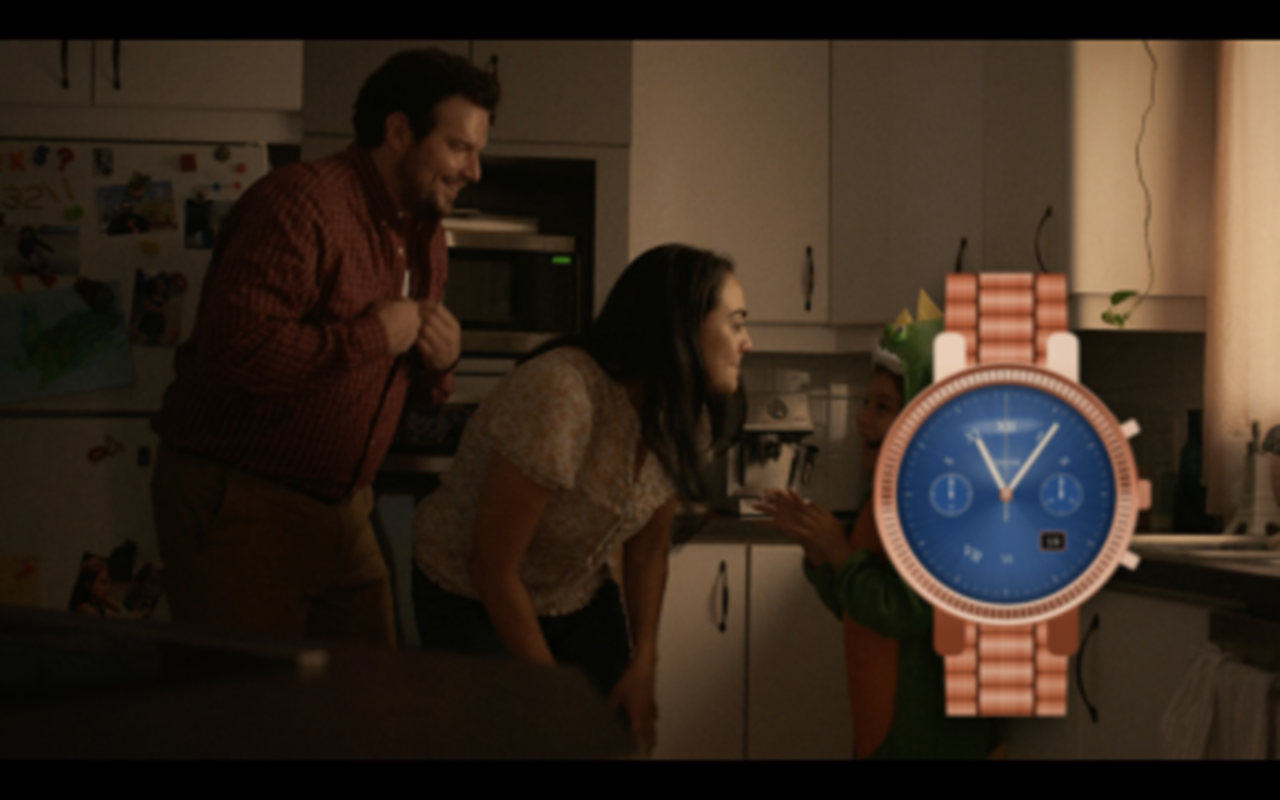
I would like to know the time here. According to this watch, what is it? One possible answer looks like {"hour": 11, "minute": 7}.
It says {"hour": 11, "minute": 6}
